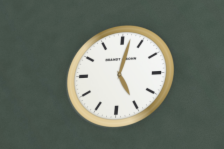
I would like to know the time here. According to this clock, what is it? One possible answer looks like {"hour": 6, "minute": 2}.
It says {"hour": 5, "minute": 2}
